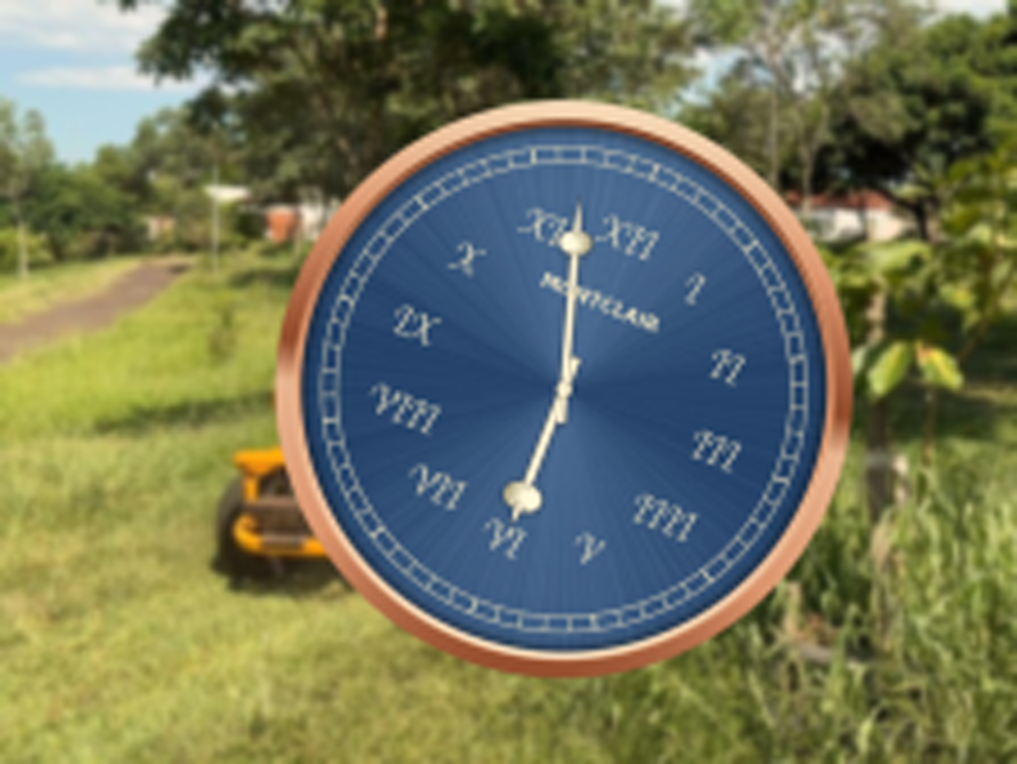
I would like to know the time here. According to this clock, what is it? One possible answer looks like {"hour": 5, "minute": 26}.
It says {"hour": 5, "minute": 57}
